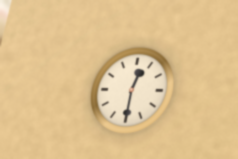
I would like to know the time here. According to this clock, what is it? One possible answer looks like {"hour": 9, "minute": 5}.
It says {"hour": 12, "minute": 30}
